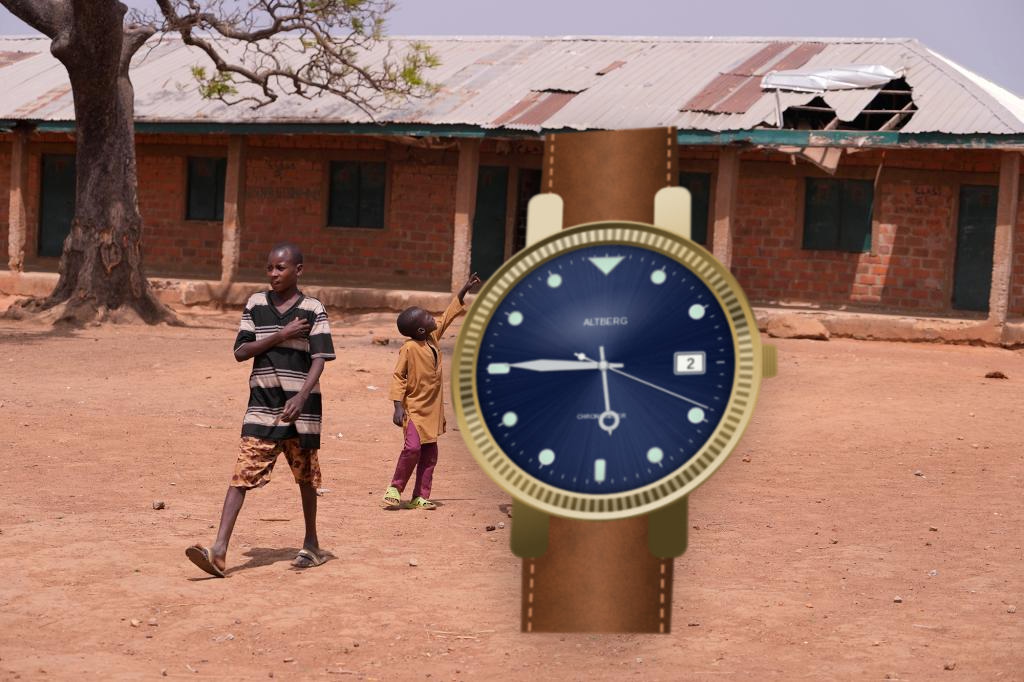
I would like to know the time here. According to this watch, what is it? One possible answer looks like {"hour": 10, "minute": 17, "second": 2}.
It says {"hour": 5, "minute": 45, "second": 19}
